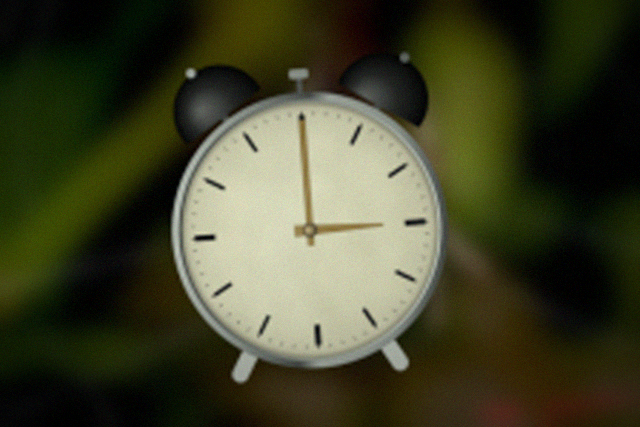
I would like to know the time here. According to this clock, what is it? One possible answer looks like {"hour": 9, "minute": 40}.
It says {"hour": 3, "minute": 0}
